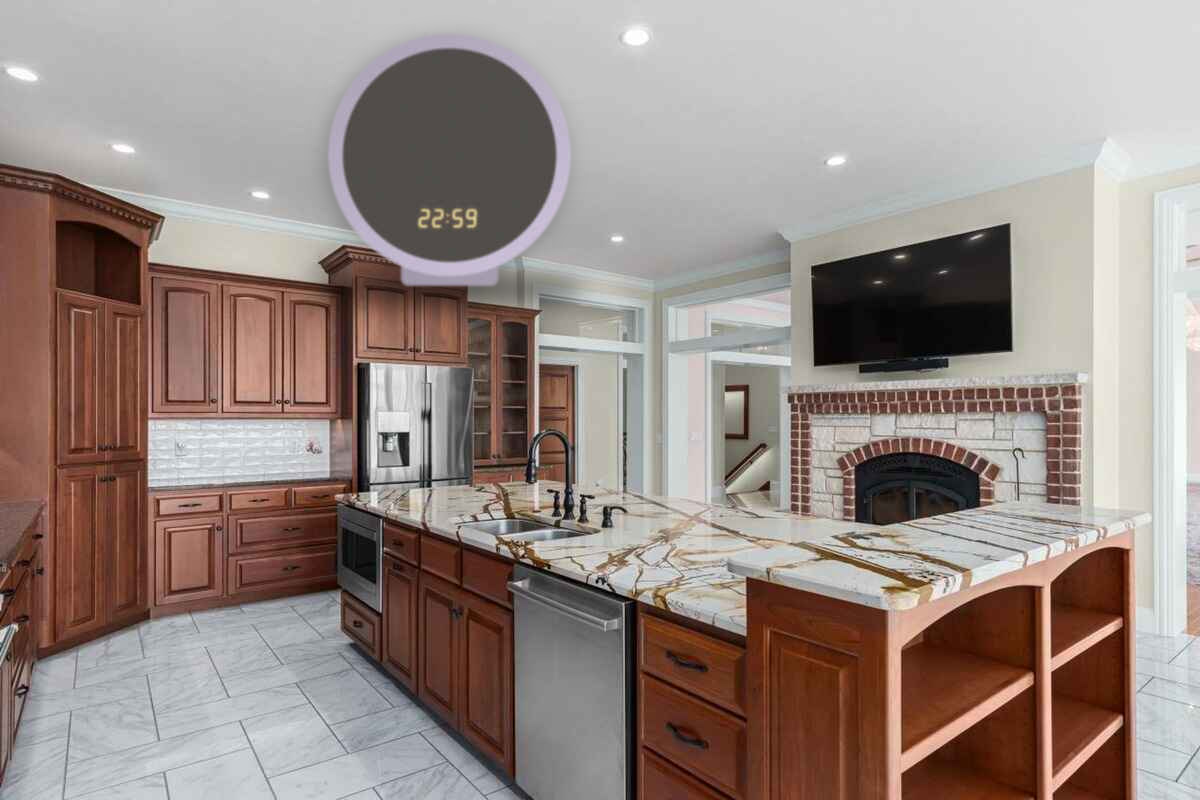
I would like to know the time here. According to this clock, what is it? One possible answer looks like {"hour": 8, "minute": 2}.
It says {"hour": 22, "minute": 59}
